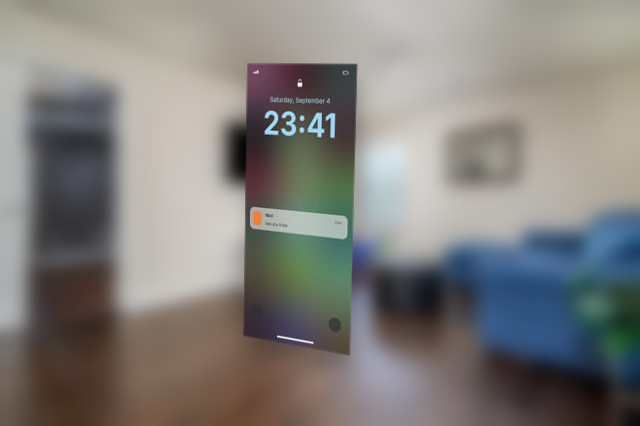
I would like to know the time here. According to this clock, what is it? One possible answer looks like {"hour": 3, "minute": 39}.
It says {"hour": 23, "minute": 41}
